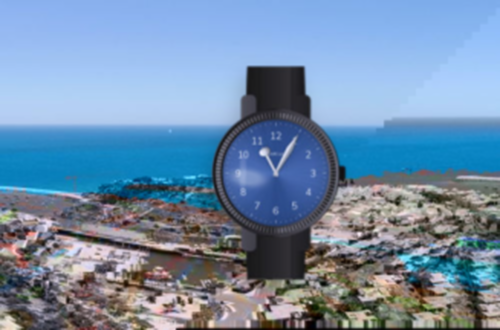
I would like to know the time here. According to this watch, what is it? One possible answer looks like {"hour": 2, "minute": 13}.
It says {"hour": 11, "minute": 5}
